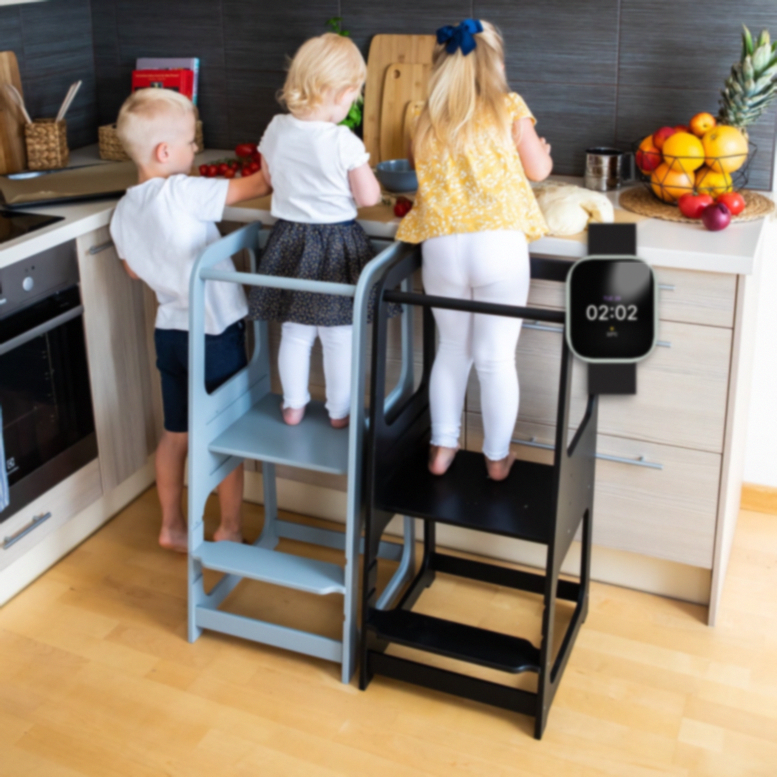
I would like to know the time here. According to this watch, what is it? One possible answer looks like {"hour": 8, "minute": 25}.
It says {"hour": 2, "minute": 2}
